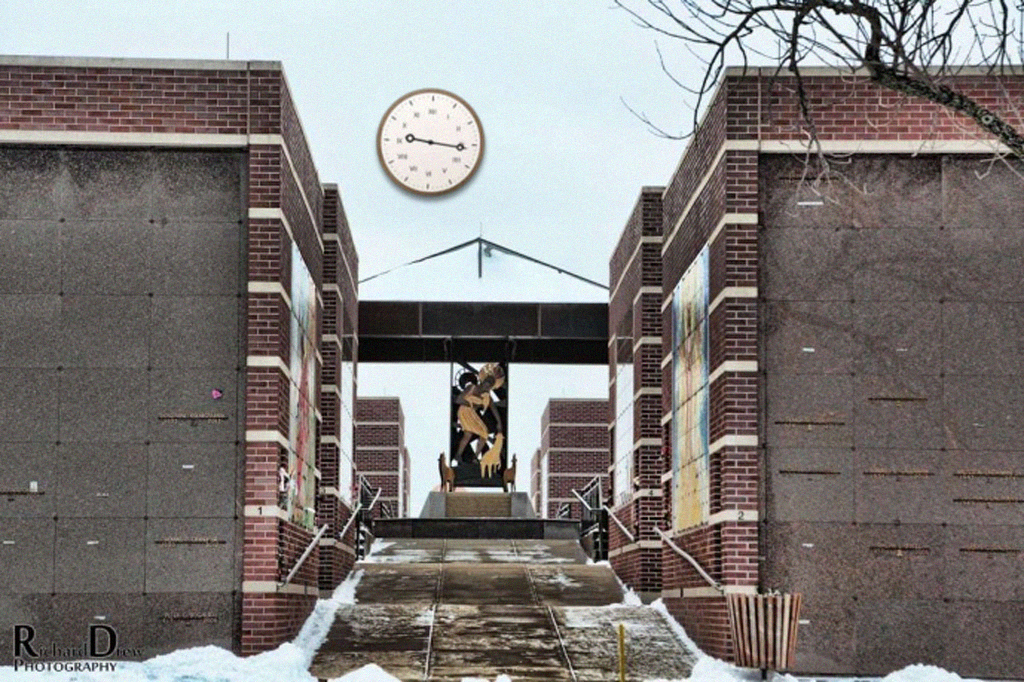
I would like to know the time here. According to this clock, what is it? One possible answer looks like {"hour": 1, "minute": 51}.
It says {"hour": 9, "minute": 16}
